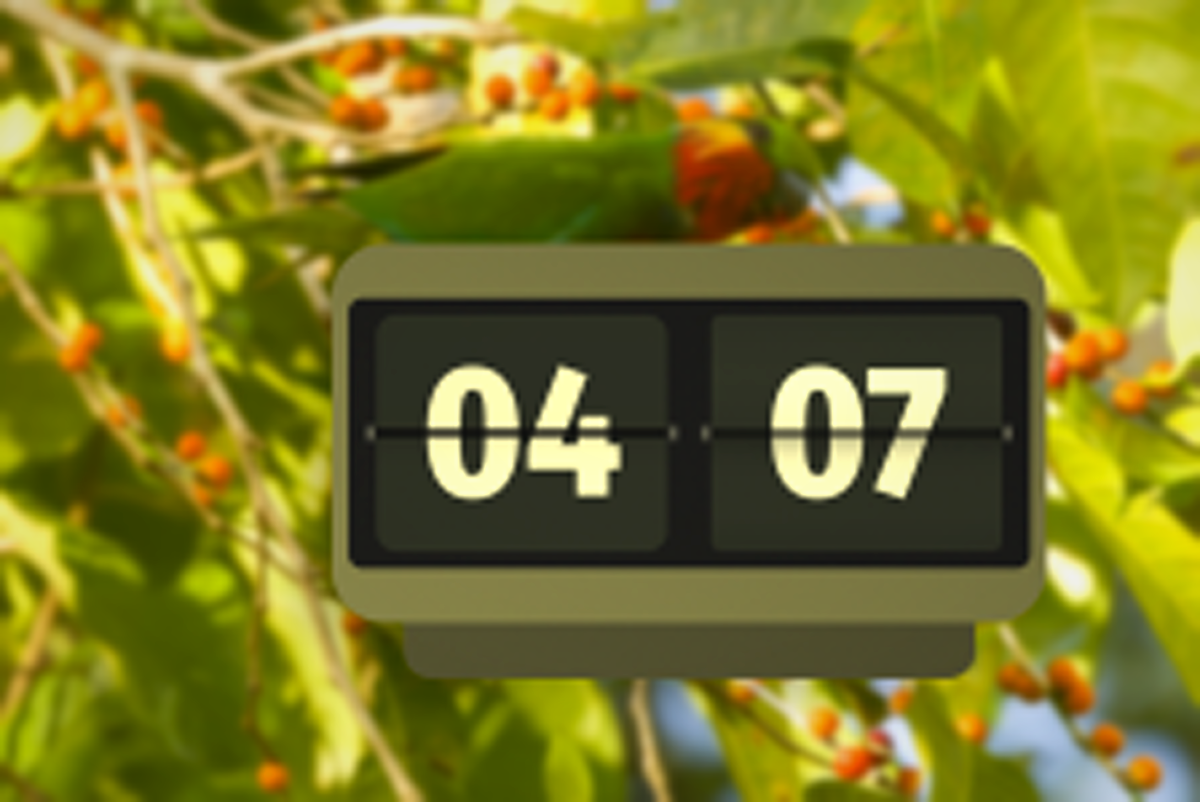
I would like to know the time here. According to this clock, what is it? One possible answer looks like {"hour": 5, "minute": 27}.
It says {"hour": 4, "minute": 7}
